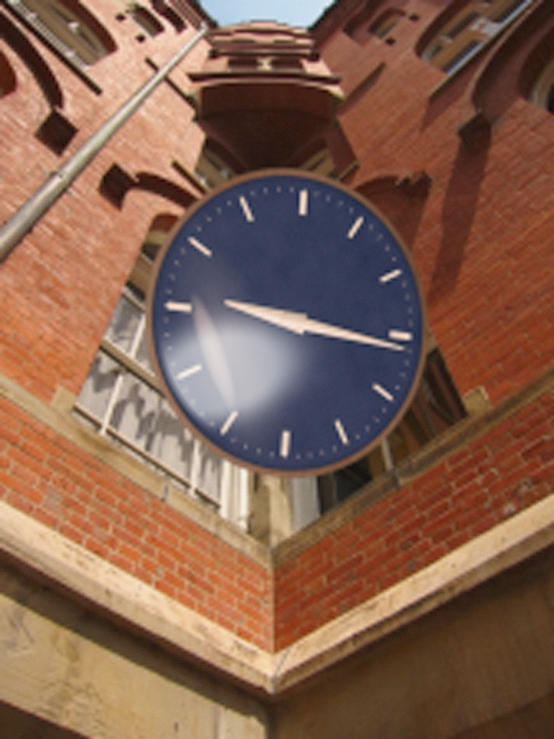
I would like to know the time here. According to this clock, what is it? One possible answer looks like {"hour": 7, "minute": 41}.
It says {"hour": 9, "minute": 16}
